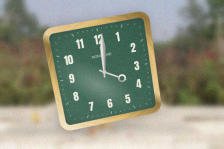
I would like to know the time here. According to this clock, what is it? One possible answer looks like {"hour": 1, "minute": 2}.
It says {"hour": 4, "minute": 1}
